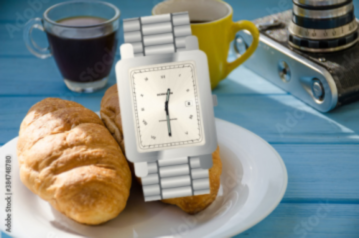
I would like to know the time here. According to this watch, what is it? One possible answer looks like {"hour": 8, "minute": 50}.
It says {"hour": 12, "minute": 30}
